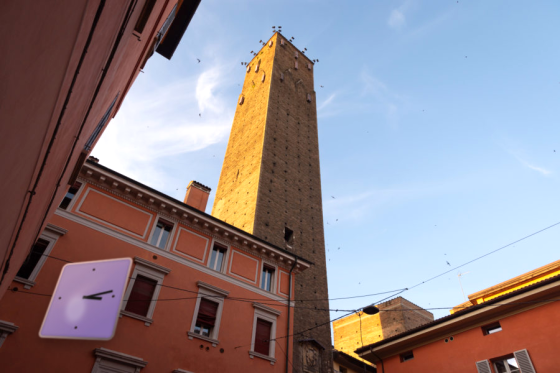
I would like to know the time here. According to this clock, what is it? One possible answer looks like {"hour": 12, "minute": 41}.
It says {"hour": 3, "minute": 13}
